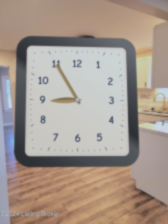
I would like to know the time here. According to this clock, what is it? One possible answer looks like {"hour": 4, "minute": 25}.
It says {"hour": 8, "minute": 55}
